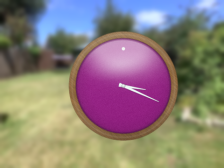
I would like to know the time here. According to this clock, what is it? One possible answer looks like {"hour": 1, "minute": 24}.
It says {"hour": 3, "minute": 19}
